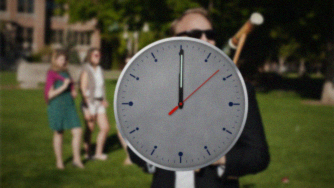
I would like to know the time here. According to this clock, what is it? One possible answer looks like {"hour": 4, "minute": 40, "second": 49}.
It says {"hour": 12, "minute": 0, "second": 8}
